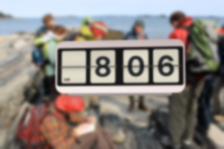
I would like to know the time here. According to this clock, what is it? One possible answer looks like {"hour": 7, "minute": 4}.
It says {"hour": 8, "minute": 6}
